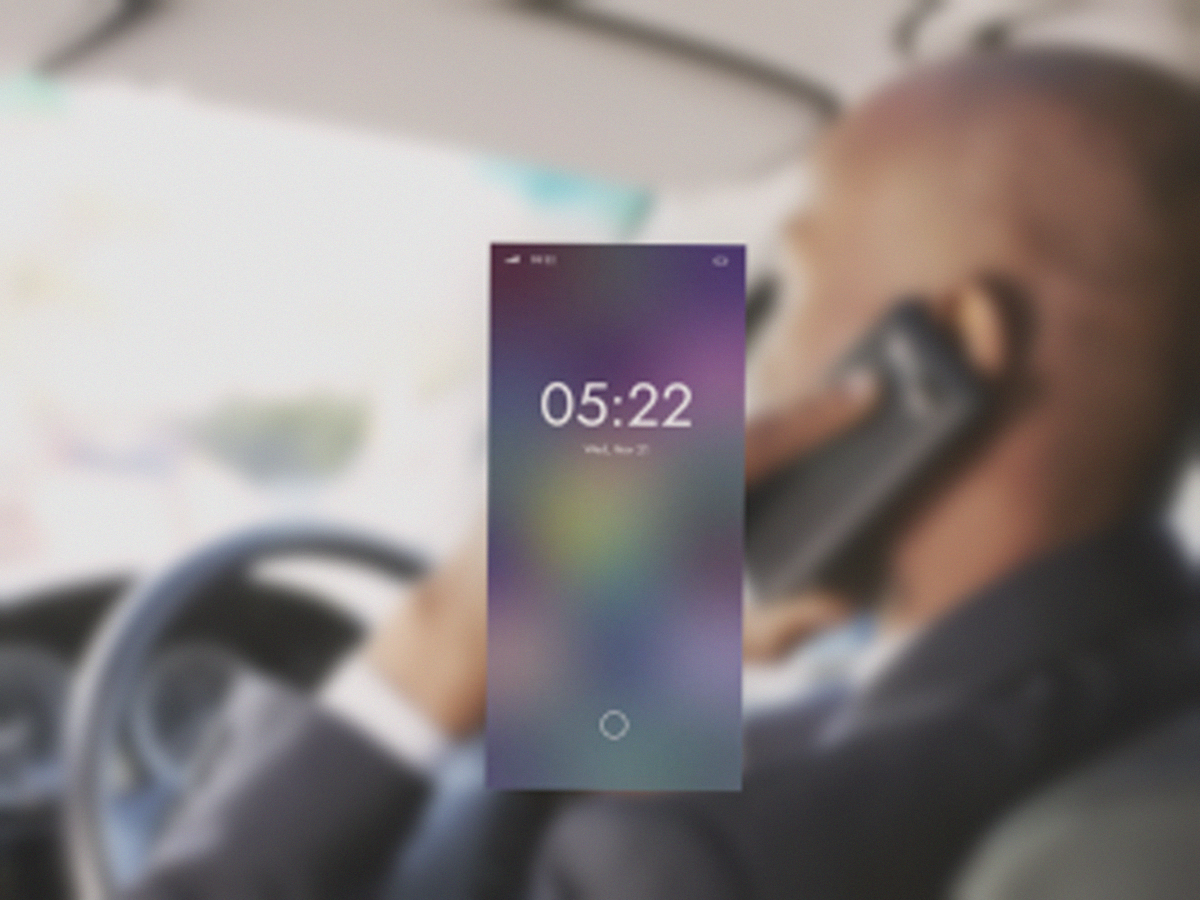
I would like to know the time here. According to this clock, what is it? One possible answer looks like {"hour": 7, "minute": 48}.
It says {"hour": 5, "minute": 22}
